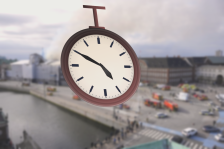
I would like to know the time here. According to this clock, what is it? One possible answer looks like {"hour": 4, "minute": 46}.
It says {"hour": 4, "minute": 50}
